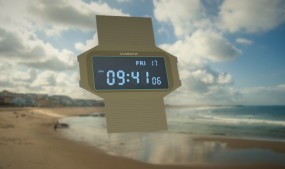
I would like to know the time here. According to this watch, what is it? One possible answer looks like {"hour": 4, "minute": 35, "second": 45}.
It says {"hour": 9, "minute": 41, "second": 6}
